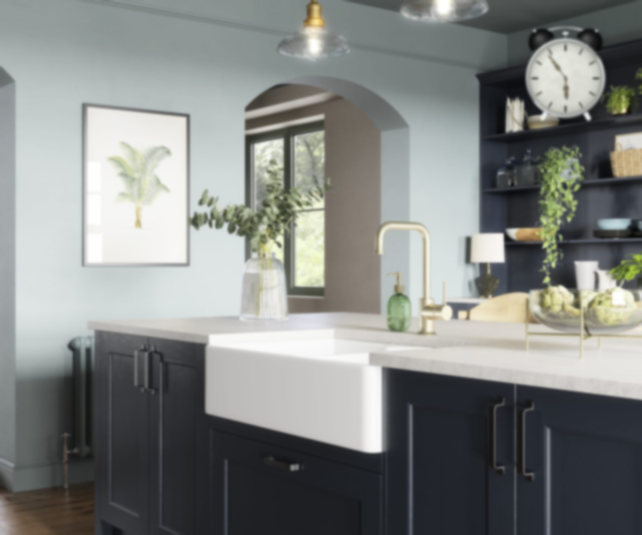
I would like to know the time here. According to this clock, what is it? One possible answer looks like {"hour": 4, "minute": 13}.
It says {"hour": 5, "minute": 54}
